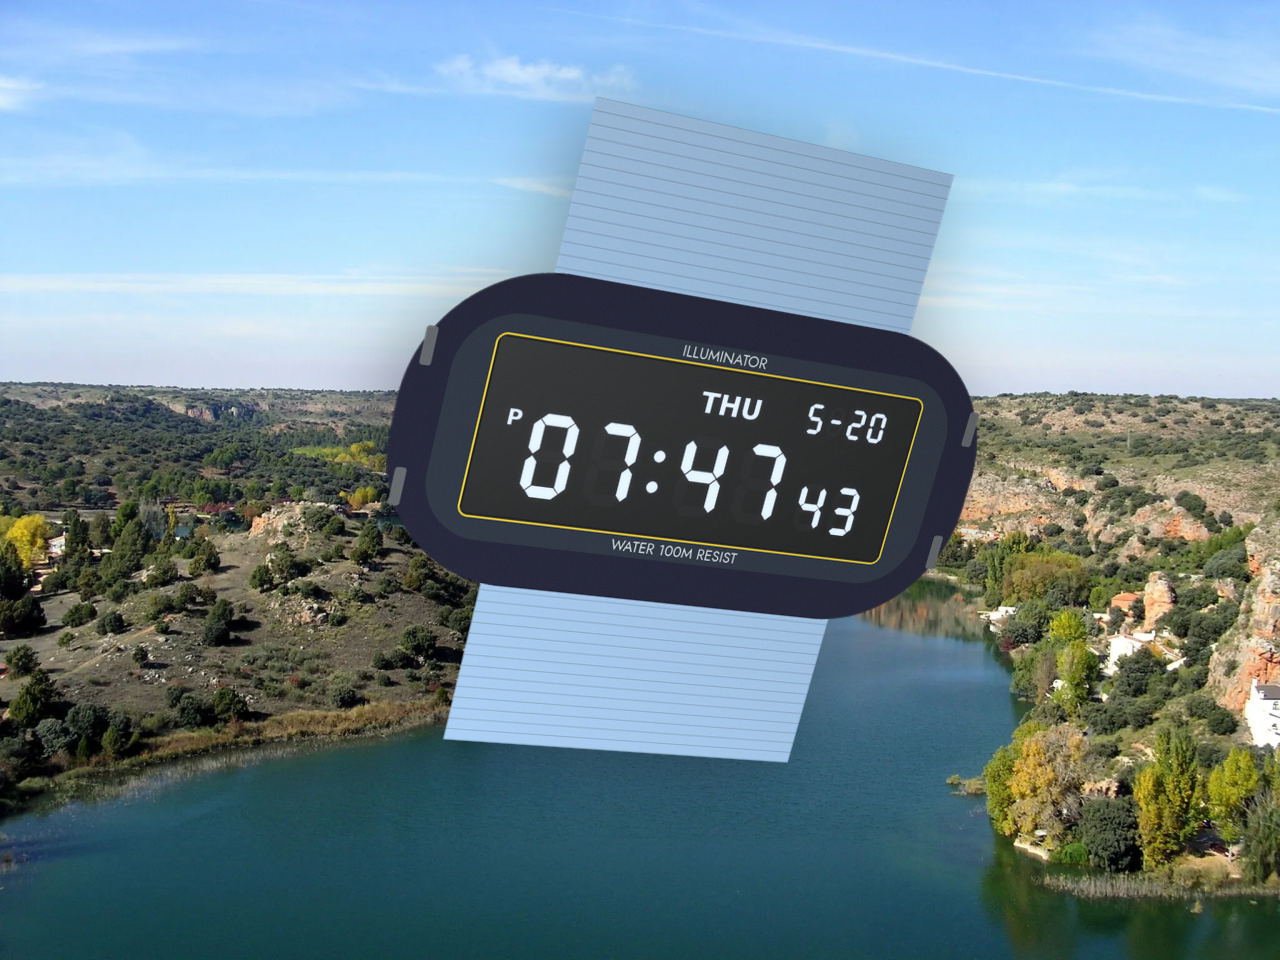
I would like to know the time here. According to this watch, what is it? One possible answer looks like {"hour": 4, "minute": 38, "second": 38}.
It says {"hour": 7, "minute": 47, "second": 43}
